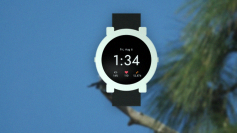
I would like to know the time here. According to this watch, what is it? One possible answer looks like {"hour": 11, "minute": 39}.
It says {"hour": 1, "minute": 34}
